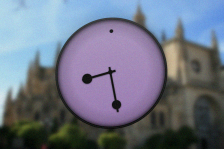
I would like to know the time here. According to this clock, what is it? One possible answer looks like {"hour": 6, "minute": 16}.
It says {"hour": 8, "minute": 28}
